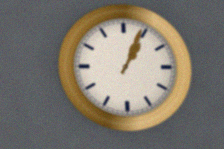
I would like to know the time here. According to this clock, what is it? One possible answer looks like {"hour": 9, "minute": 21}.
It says {"hour": 1, "minute": 4}
